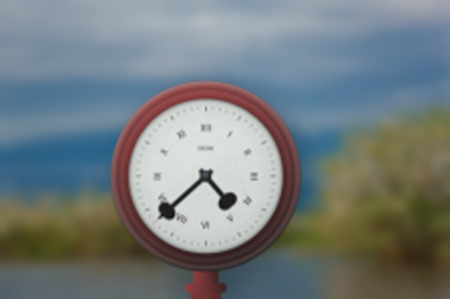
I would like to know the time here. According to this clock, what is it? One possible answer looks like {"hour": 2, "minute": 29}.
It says {"hour": 4, "minute": 38}
